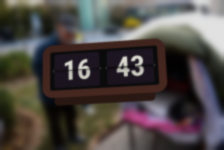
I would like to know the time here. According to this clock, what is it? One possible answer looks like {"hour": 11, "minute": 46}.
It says {"hour": 16, "minute": 43}
